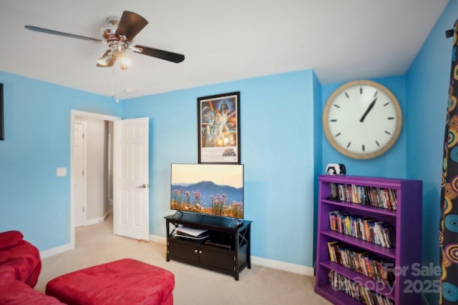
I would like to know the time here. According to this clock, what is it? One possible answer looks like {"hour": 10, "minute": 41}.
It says {"hour": 1, "minute": 6}
